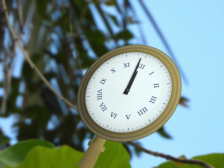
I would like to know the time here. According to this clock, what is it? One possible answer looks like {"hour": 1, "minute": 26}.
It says {"hour": 11, "minute": 59}
